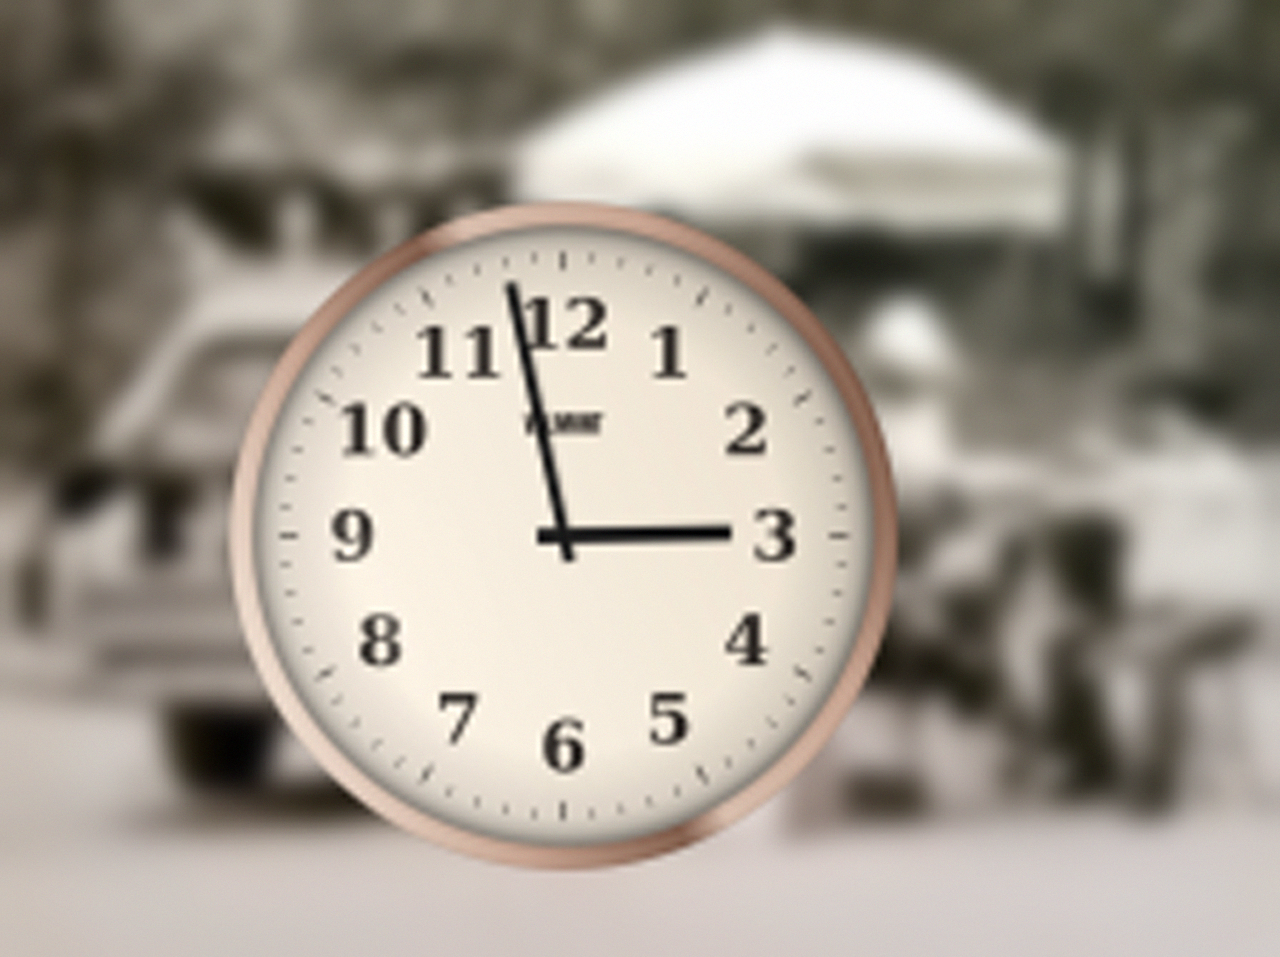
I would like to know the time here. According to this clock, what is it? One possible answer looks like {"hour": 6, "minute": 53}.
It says {"hour": 2, "minute": 58}
